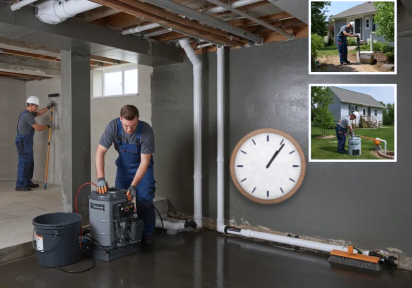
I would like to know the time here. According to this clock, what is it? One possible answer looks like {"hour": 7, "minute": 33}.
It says {"hour": 1, "minute": 6}
